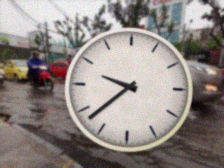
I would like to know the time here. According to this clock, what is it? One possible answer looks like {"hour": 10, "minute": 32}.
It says {"hour": 9, "minute": 38}
